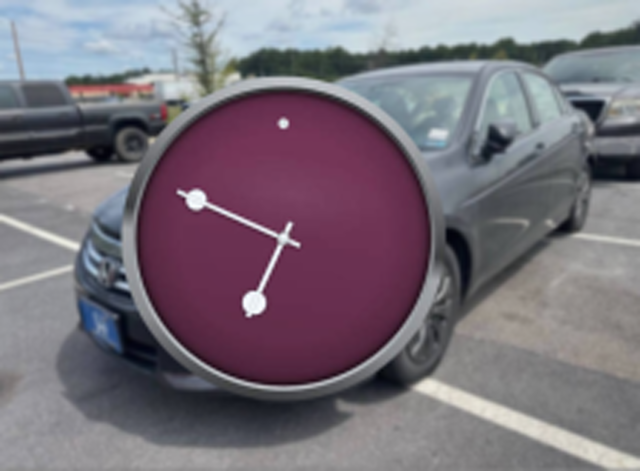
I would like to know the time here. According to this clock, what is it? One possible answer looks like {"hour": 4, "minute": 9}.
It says {"hour": 6, "minute": 49}
